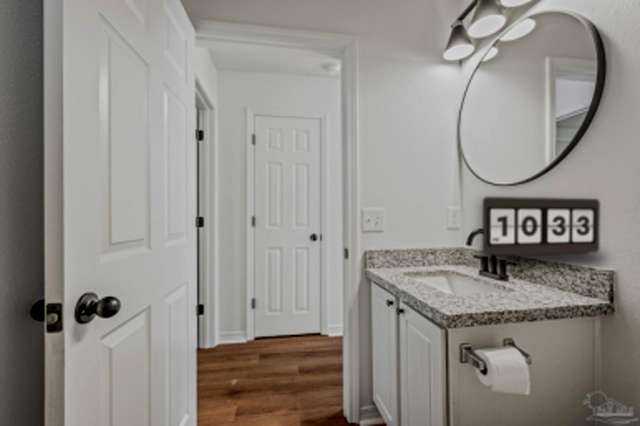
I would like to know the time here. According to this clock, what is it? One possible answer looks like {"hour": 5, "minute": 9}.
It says {"hour": 10, "minute": 33}
